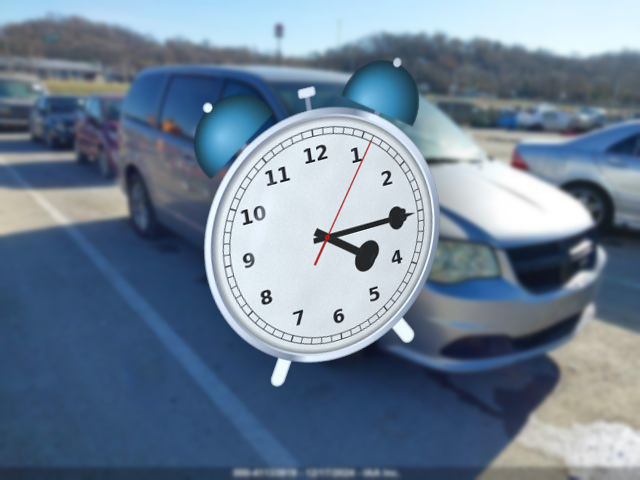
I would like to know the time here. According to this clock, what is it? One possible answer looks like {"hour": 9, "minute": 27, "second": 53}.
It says {"hour": 4, "minute": 15, "second": 6}
